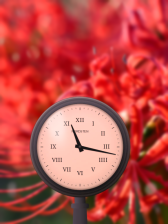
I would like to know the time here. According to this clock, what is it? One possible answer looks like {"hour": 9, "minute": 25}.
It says {"hour": 11, "minute": 17}
